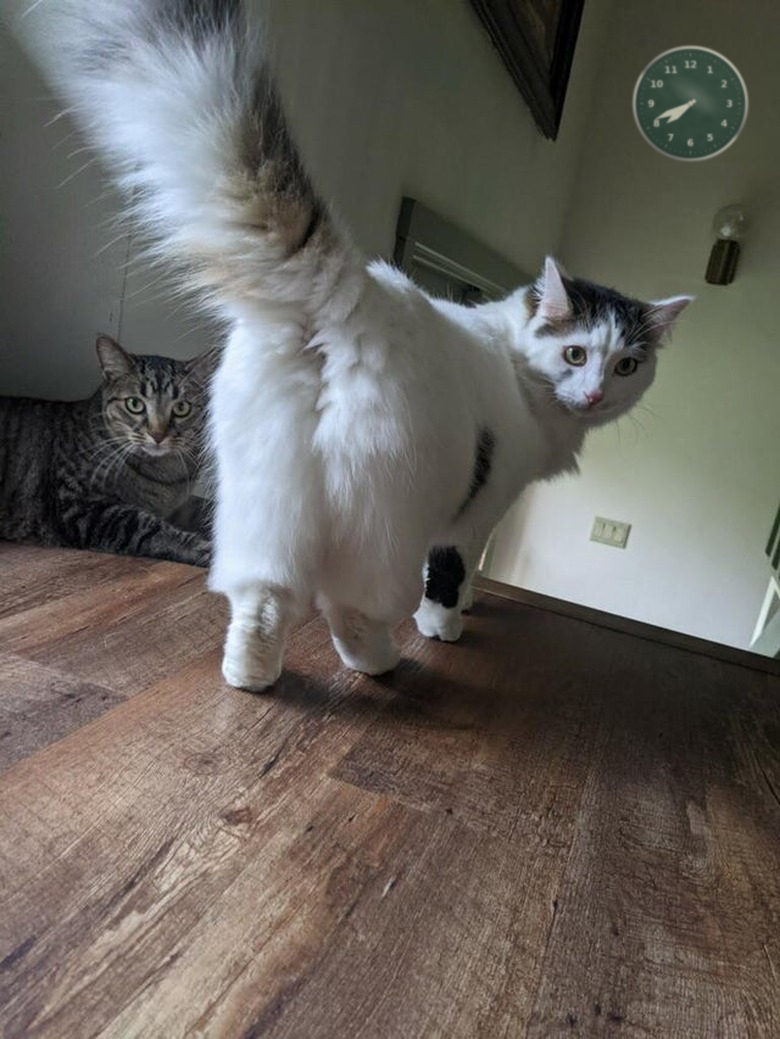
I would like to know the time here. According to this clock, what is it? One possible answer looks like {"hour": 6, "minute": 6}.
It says {"hour": 7, "minute": 41}
